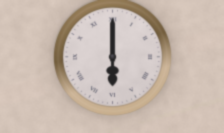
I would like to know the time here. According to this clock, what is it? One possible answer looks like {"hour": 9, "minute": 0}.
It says {"hour": 6, "minute": 0}
